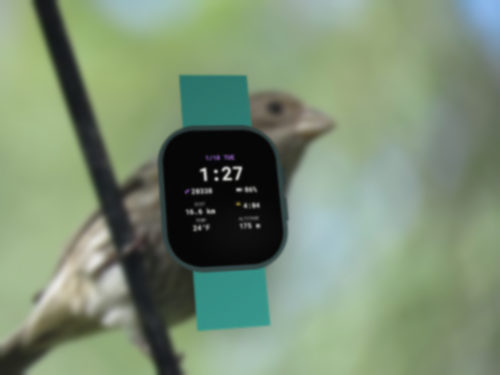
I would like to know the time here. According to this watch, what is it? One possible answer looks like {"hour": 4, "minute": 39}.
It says {"hour": 1, "minute": 27}
